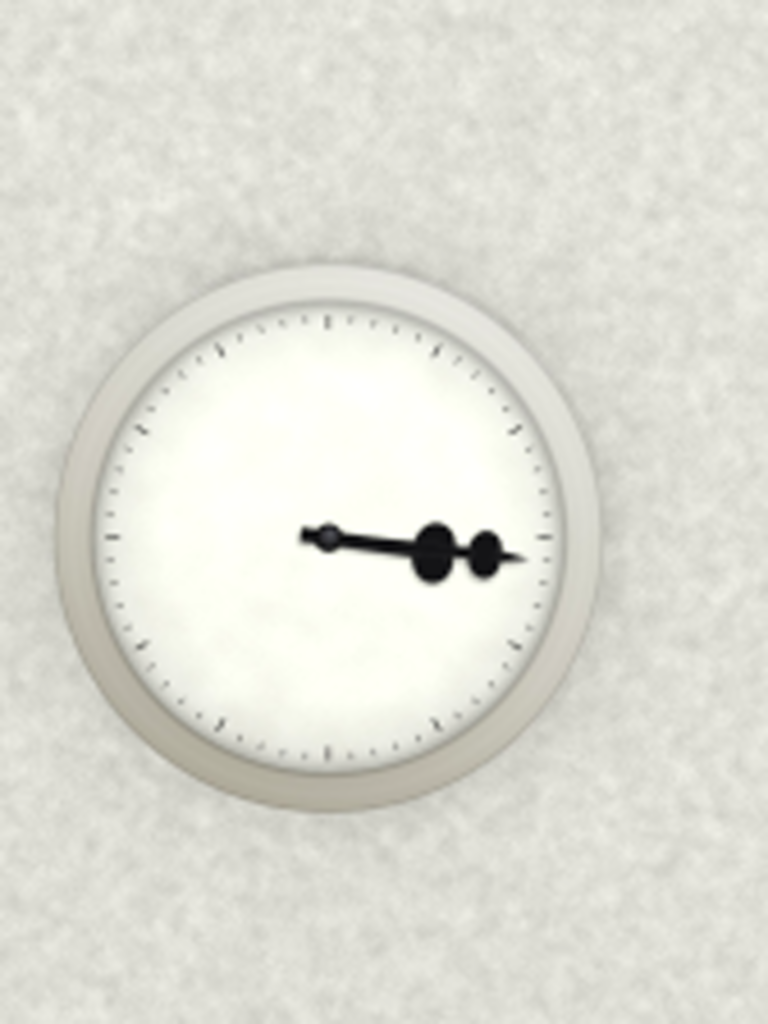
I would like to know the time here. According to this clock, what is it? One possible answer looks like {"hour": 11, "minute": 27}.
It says {"hour": 3, "minute": 16}
